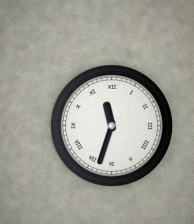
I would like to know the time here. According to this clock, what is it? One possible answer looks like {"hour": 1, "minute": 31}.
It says {"hour": 11, "minute": 33}
